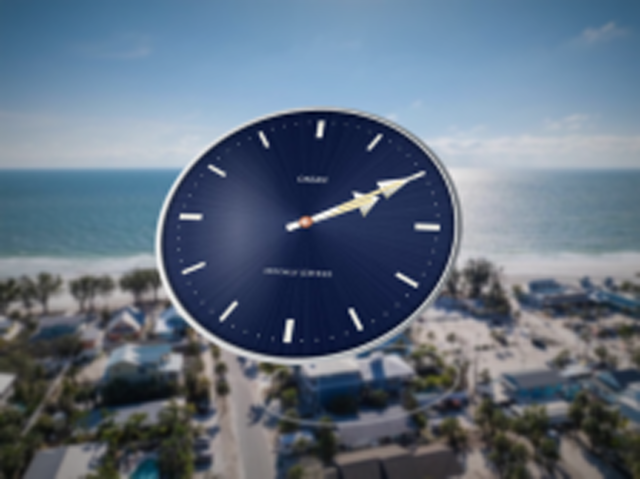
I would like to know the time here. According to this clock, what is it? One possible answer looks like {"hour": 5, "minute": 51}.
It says {"hour": 2, "minute": 10}
